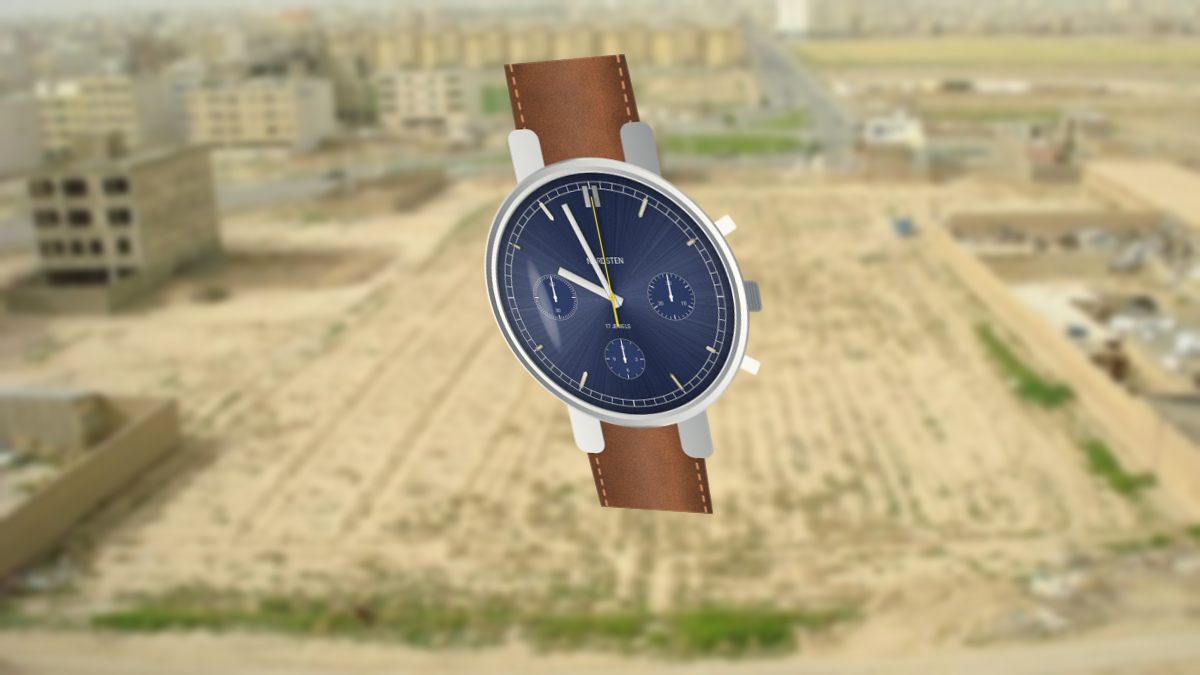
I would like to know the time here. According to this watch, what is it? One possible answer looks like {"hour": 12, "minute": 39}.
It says {"hour": 9, "minute": 57}
